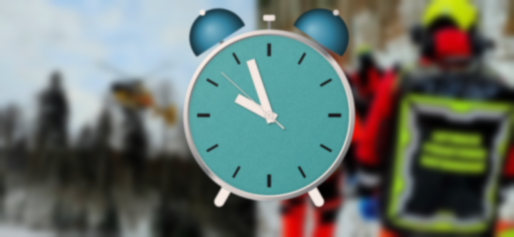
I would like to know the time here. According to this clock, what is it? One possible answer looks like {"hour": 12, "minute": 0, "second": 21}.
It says {"hour": 9, "minute": 56, "second": 52}
